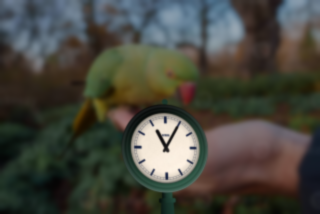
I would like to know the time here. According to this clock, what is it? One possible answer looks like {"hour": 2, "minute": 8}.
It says {"hour": 11, "minute": 5}
